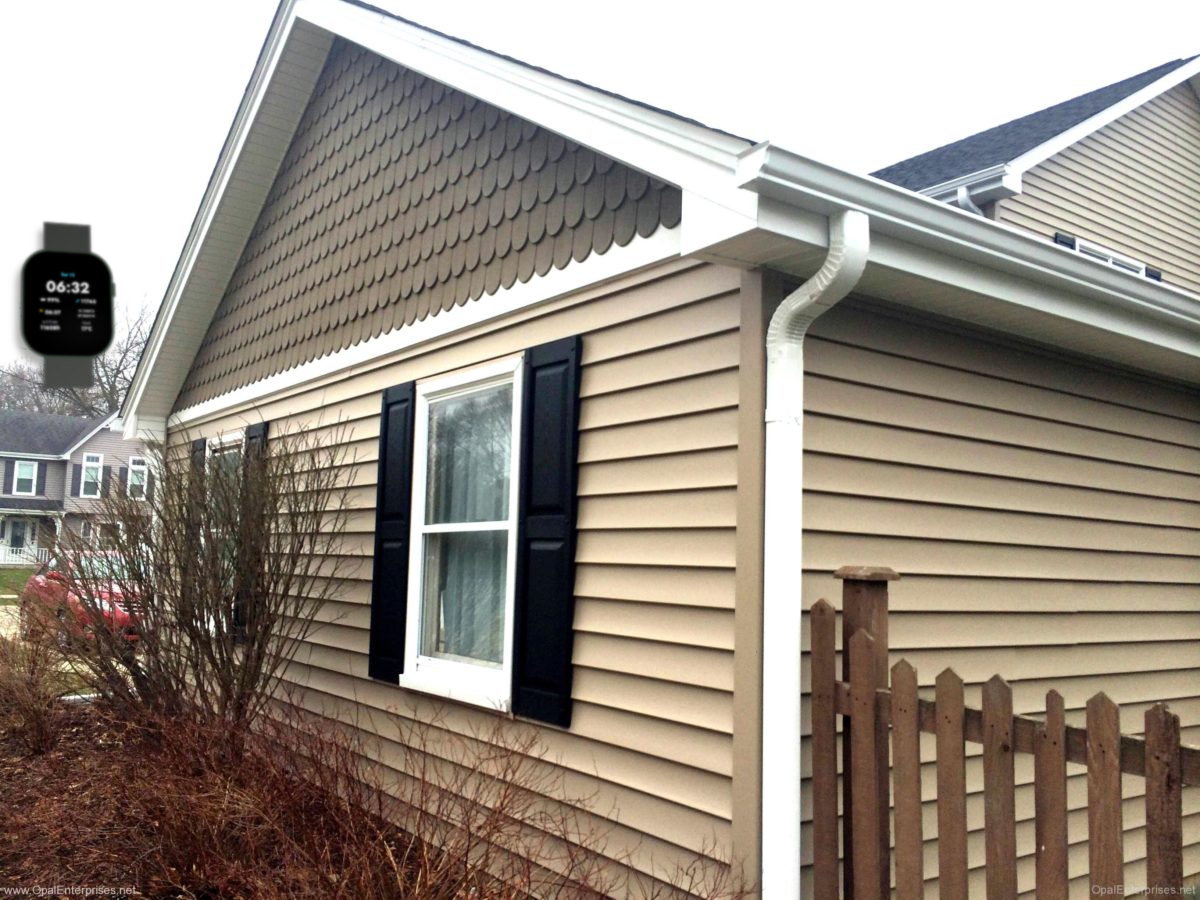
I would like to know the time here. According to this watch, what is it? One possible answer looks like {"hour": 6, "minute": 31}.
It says {"hour": 6, "minute": 32}
